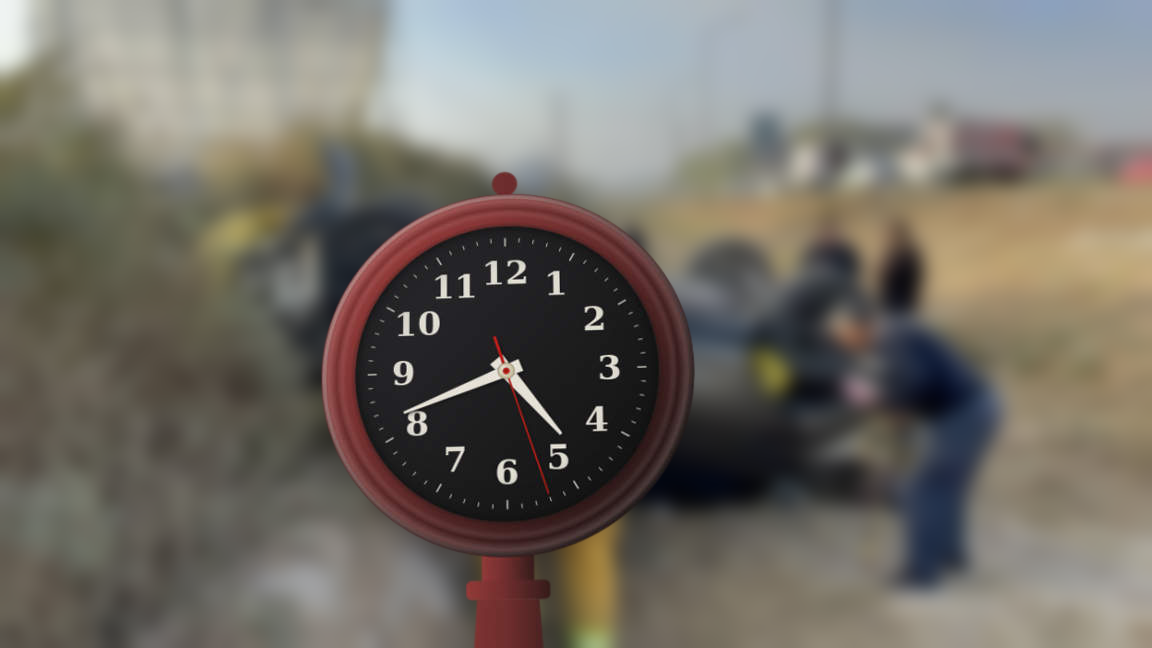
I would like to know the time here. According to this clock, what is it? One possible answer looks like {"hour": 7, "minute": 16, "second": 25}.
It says {"hour": 4, "minute": 41, "second": 27}
